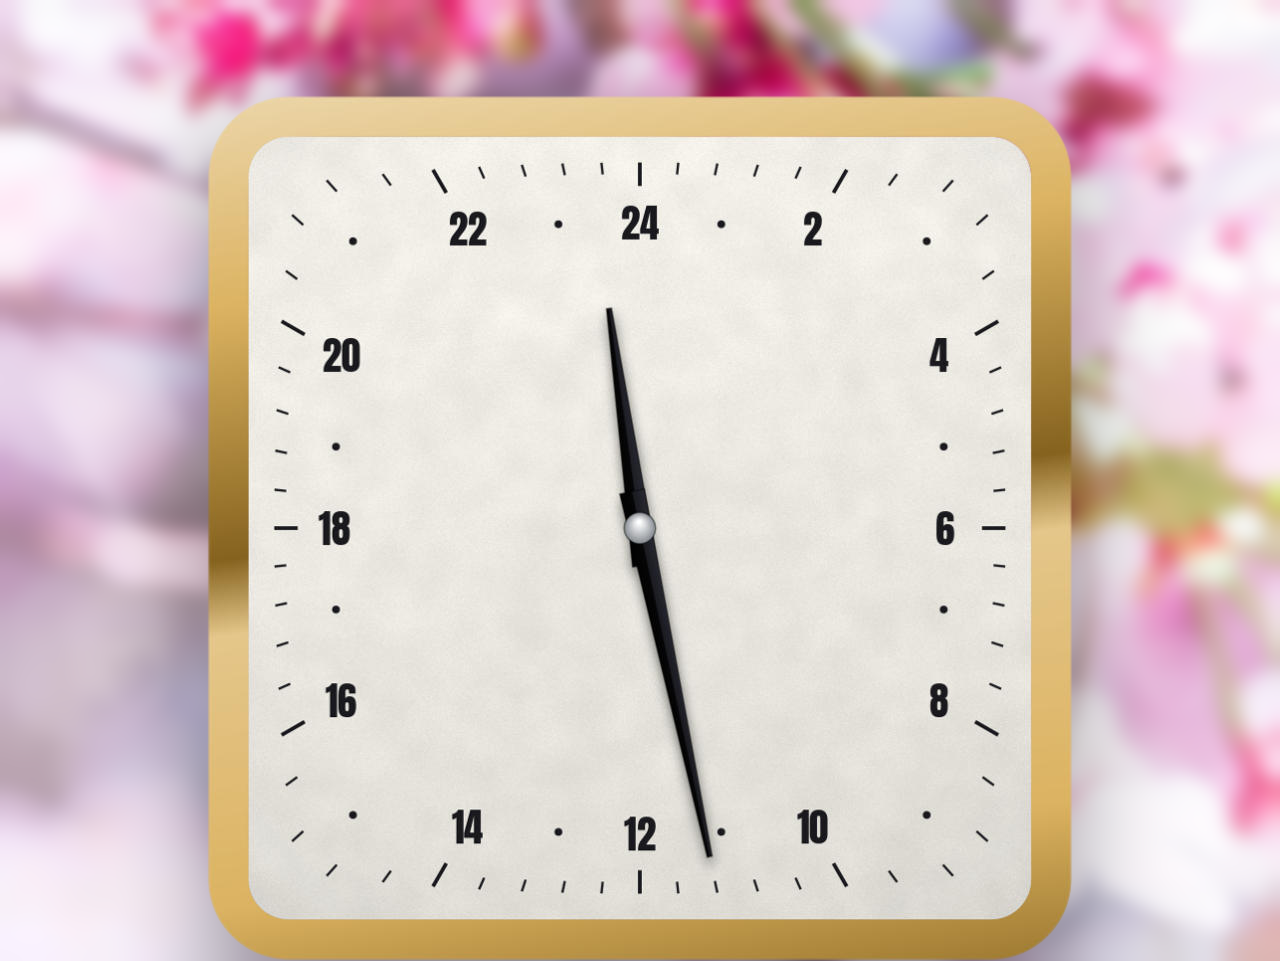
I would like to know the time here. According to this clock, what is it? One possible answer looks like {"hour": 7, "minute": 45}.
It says {"hour": 23, "minute": 28}
